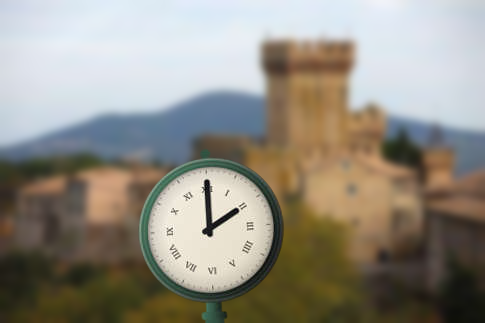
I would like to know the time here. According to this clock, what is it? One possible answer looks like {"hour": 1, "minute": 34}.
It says {"hour": 2, "minute": 0}
